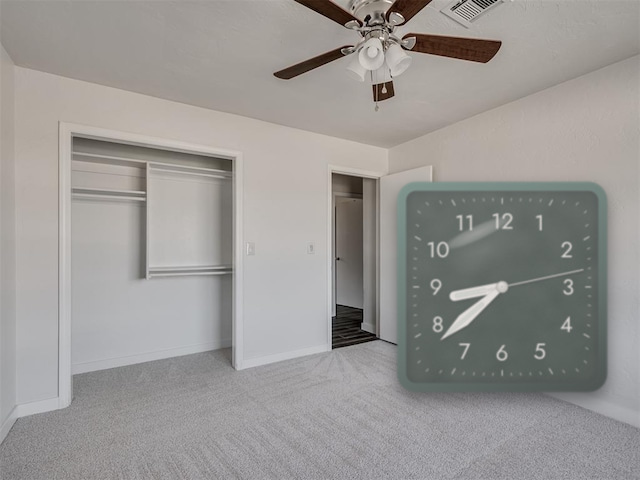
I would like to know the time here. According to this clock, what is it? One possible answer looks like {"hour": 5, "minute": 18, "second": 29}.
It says {"hour": 8, "minute": 38, "second": 13}
